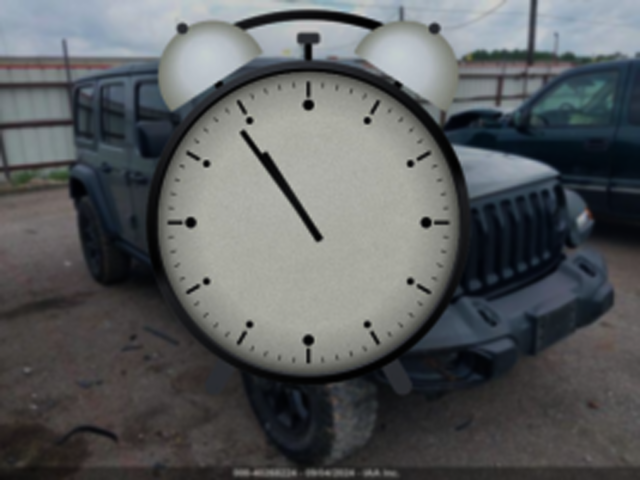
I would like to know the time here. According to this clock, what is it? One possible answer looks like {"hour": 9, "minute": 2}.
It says {"hour": 10, "minute": 54}
